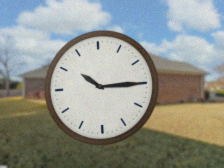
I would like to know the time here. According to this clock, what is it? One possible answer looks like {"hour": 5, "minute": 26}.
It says {"hour": 10, "minute": 15}
